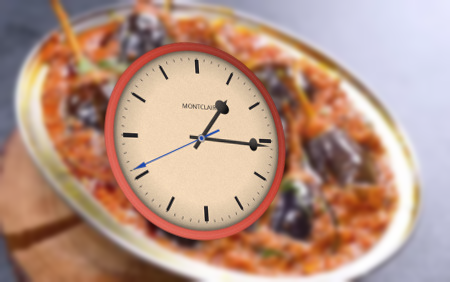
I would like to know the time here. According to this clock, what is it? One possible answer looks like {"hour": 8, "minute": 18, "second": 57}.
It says {"hour": 1, "minute": 15, "second": 41}
